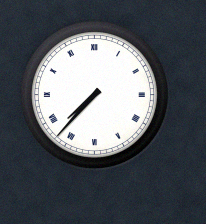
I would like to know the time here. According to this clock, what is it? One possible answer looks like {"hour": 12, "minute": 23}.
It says {"hour": 7, "minute": 37}
